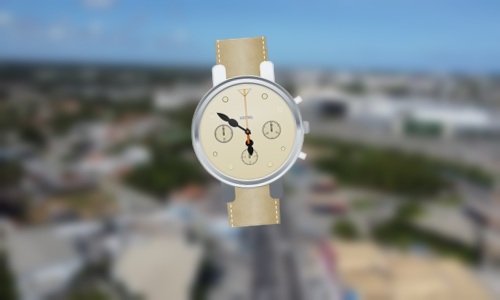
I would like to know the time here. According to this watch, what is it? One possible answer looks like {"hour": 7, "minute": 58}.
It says {"hour": 5, "minute": 51}
